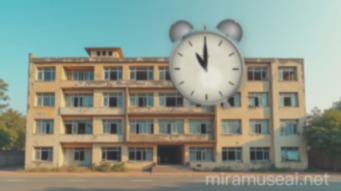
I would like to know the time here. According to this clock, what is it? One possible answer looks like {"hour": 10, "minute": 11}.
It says {"hour": 11, "minute": 0}
